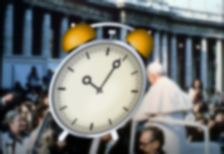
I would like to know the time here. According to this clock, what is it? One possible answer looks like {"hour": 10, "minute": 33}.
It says {"hour": 10, "minute": 4}
